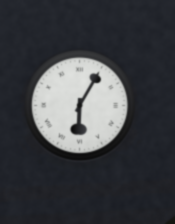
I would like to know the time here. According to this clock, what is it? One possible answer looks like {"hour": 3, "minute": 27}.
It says {"hour": 6, "minute": 5}
